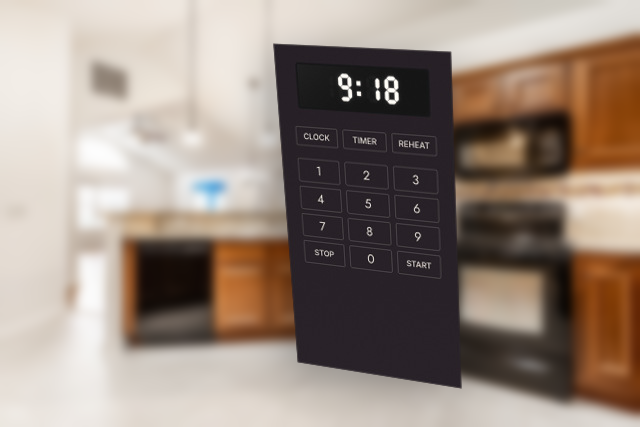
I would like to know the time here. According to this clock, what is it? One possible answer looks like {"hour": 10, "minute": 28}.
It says {"hour": 9, "minute": 18}
